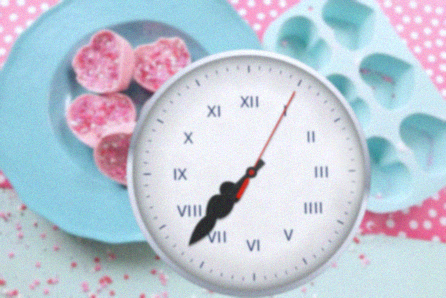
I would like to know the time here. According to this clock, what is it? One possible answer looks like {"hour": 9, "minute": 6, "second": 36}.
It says {"hour": 7, "minute": 37, "second": 5}
